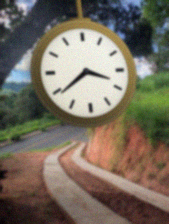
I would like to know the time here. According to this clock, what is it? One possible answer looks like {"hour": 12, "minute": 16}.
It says {"hour": 3, "minute": 39}
